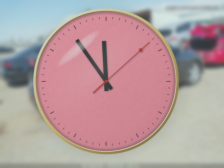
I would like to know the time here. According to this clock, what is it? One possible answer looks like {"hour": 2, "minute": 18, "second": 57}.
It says {"hour": 11, "minute": 54, "second": 8}
